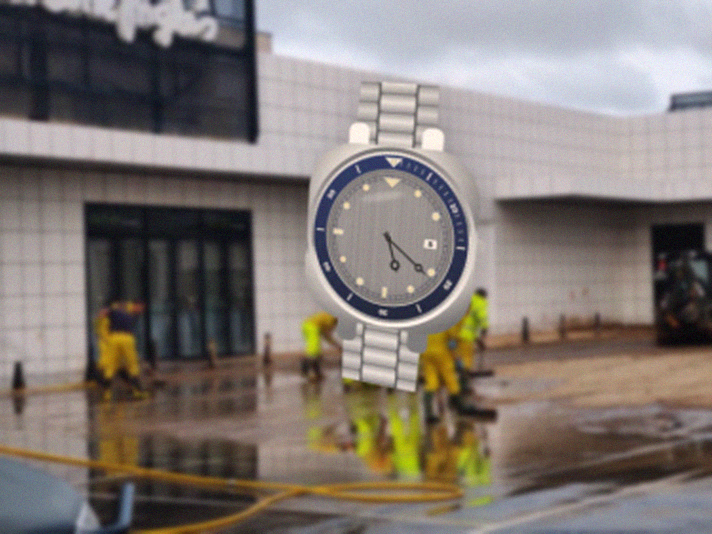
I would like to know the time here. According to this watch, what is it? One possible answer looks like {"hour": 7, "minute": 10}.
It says {"hour": 5, "minute": 21}
